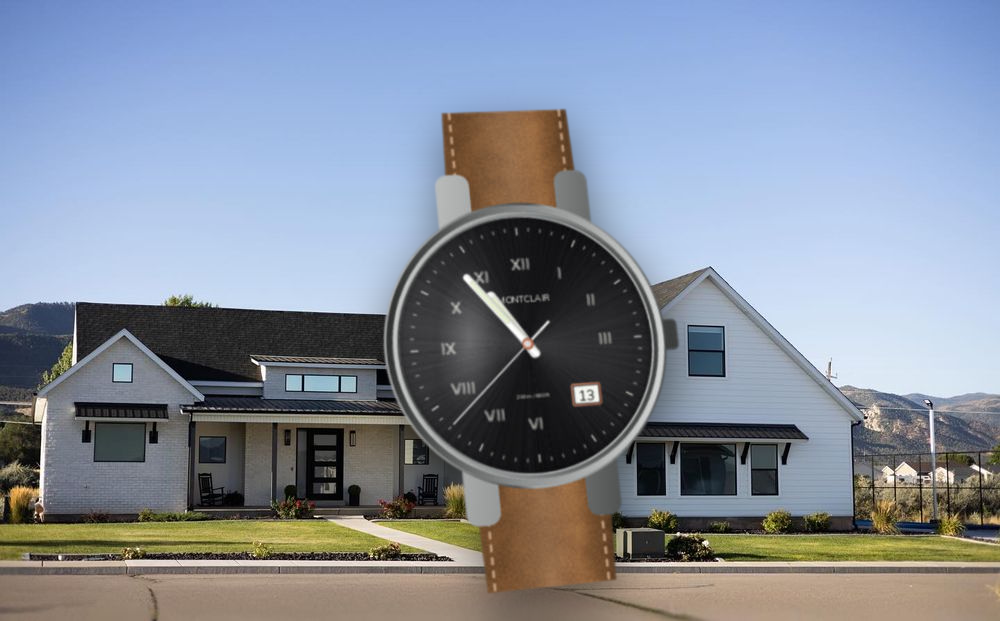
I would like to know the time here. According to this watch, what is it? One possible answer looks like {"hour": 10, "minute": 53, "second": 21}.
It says {"hour": 10, "minute": 53, "second": 38}
